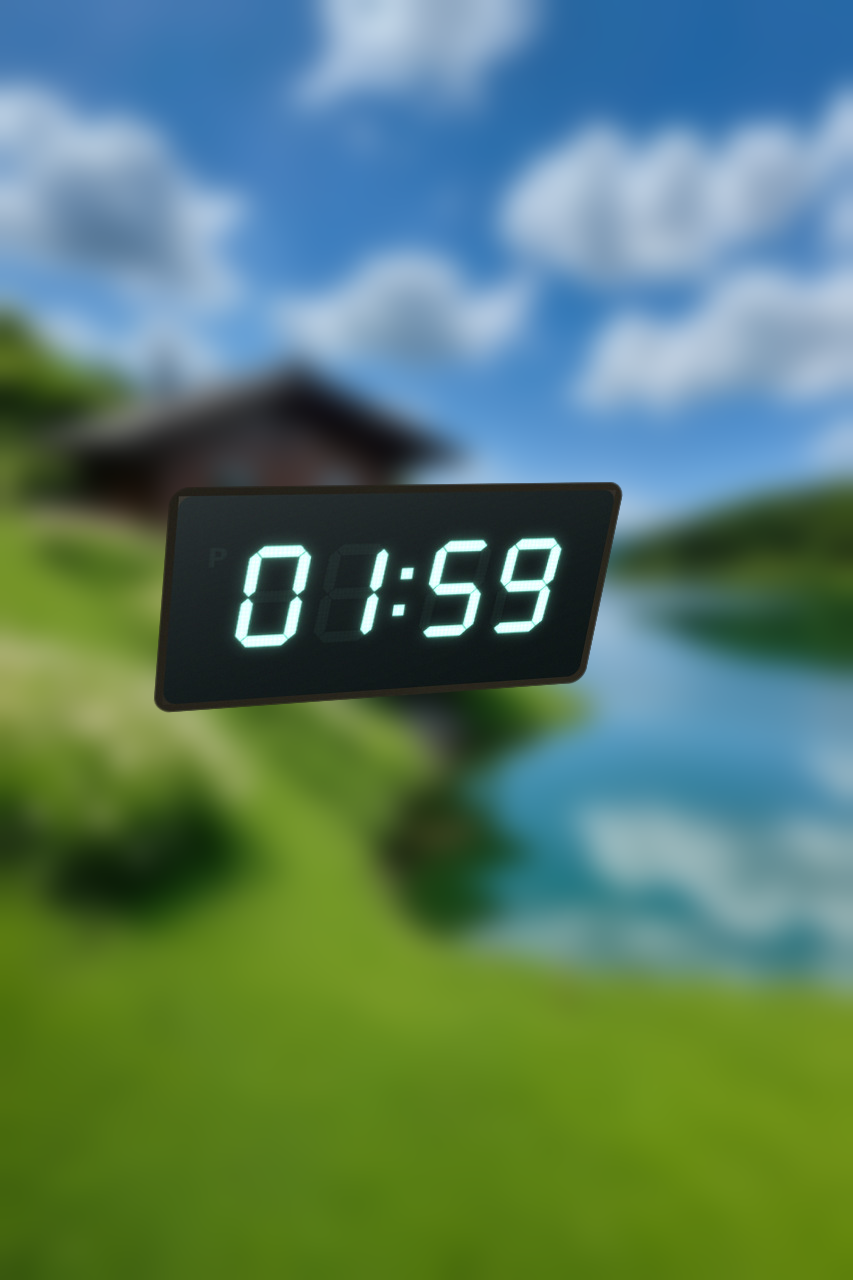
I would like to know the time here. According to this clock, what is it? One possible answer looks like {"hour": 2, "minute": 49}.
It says {"hour": 1, "minute": 59}
